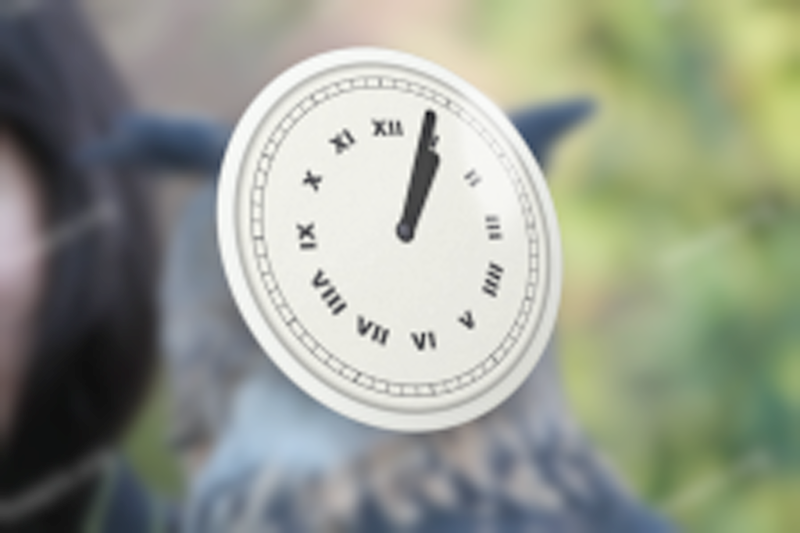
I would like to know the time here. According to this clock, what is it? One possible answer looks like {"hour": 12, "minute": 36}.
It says {"hour": 1, "minute": 4}
